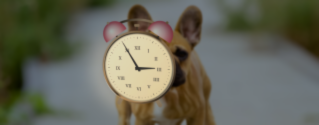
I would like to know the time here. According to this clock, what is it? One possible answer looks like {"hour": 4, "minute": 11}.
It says {"hour": 2, "minute": 55}
